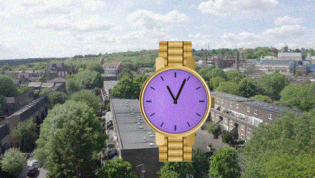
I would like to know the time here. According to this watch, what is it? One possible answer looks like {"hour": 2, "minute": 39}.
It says {"hour": 11, "minute": 4}
